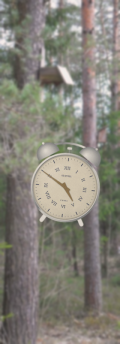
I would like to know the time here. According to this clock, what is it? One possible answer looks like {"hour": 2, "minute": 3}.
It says {"hour": 4, "minute": 50}
